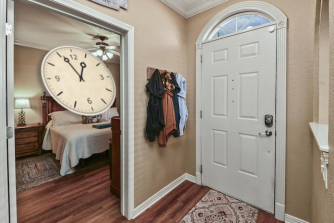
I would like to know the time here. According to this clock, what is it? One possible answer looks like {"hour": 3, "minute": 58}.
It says {"hour": 12, "minute": 56}
